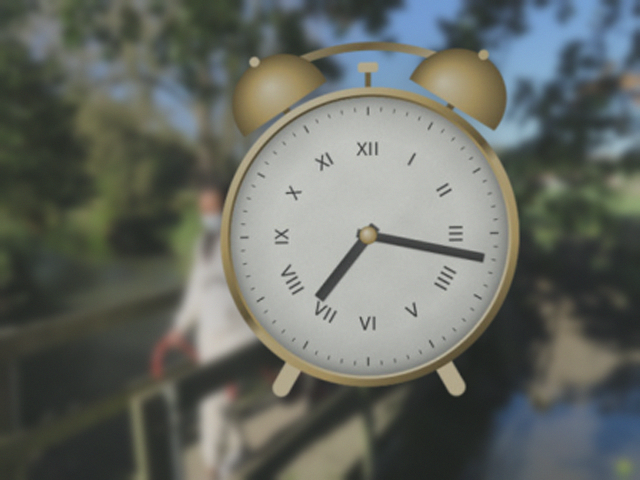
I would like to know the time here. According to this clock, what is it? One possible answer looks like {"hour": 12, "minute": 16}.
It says {"hour": 7, "minute": 17}
